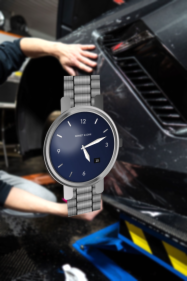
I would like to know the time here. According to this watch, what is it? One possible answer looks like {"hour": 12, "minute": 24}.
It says {"hour": 5, "minute": 12}
